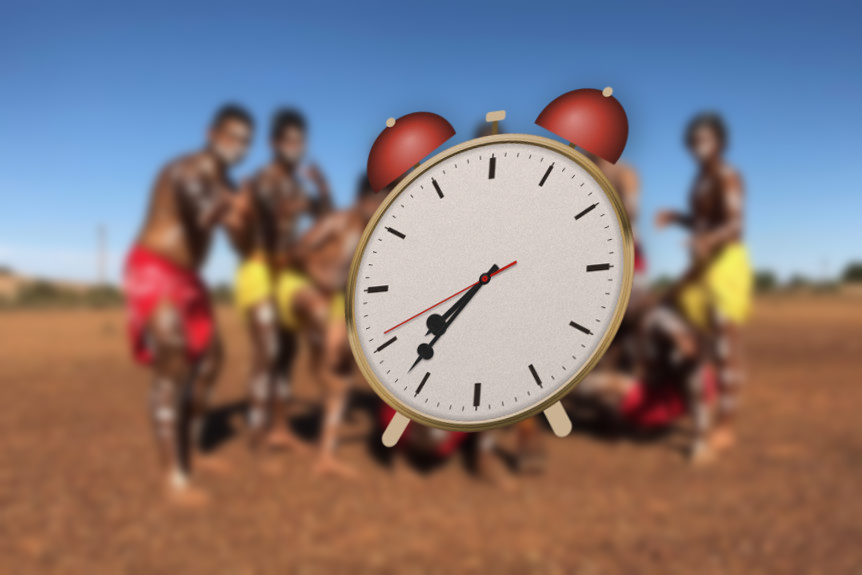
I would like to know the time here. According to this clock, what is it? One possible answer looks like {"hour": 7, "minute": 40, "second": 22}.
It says {"hour": 7, "minute": 36, "second": 41}
